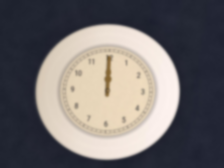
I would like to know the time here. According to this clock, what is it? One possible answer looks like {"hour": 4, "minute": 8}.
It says {"hour": 12, "minute": 0}
